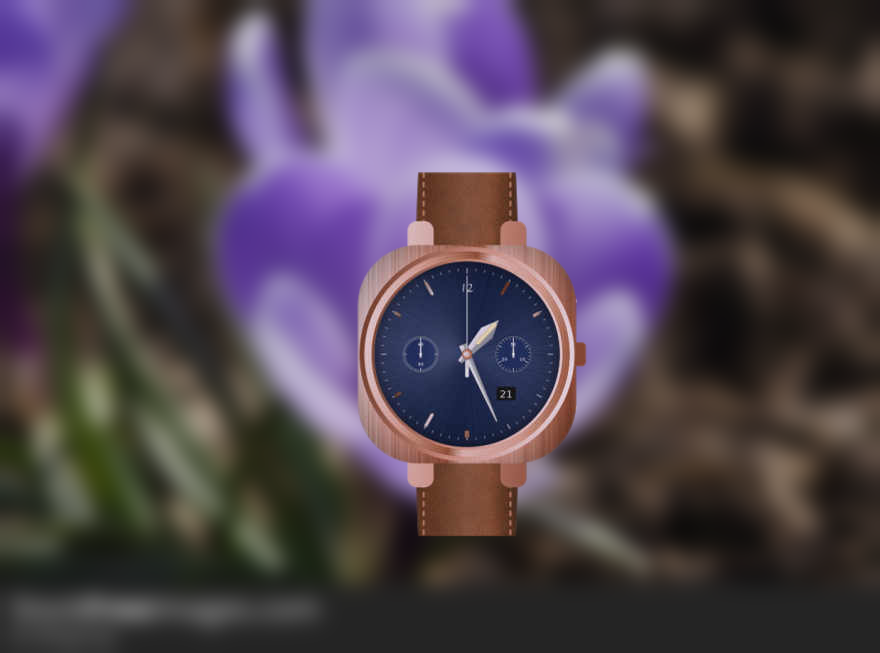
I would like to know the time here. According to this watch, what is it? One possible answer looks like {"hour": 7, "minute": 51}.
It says {"hour": 1, "minute": 26}
